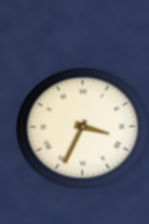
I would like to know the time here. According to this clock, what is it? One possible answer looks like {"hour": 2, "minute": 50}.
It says {"hour": 3, "minute": 34}
